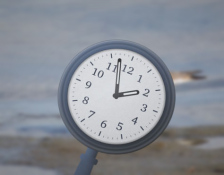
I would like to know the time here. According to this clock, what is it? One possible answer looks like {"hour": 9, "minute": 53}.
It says {"hour": 1, "minute": 57}
